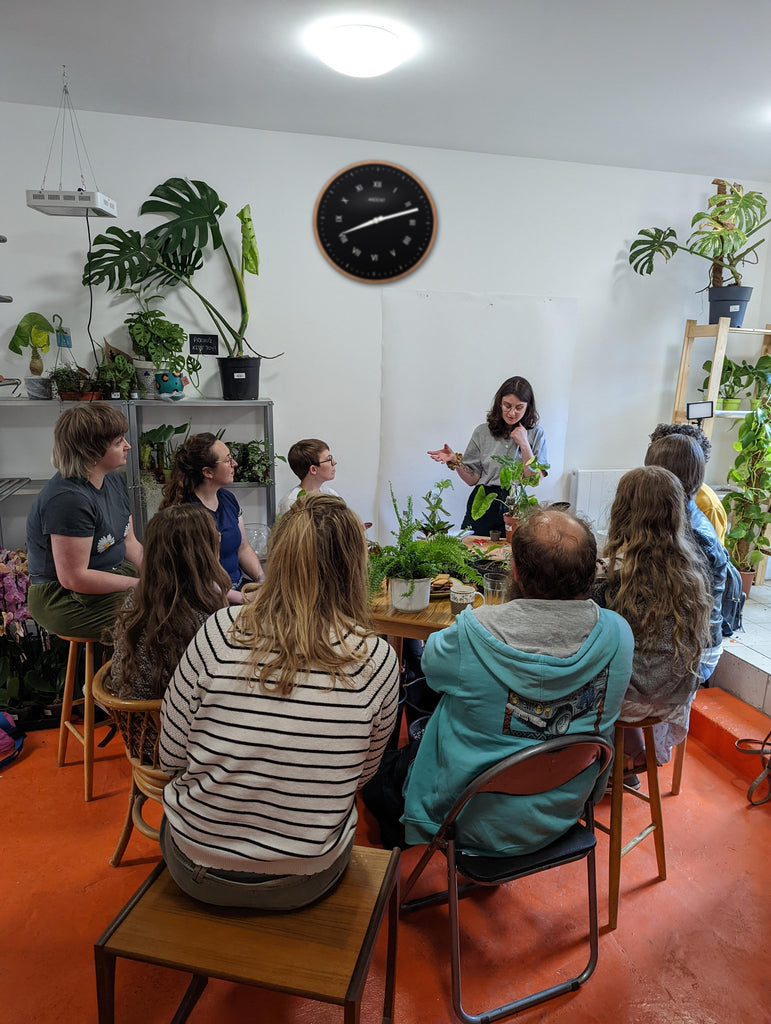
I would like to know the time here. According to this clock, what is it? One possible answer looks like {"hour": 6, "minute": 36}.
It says {"hour": 8, "minute": 12}
